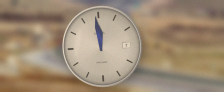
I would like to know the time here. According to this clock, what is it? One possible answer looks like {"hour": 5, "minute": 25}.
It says {"hour": 11, "minute": 59}
